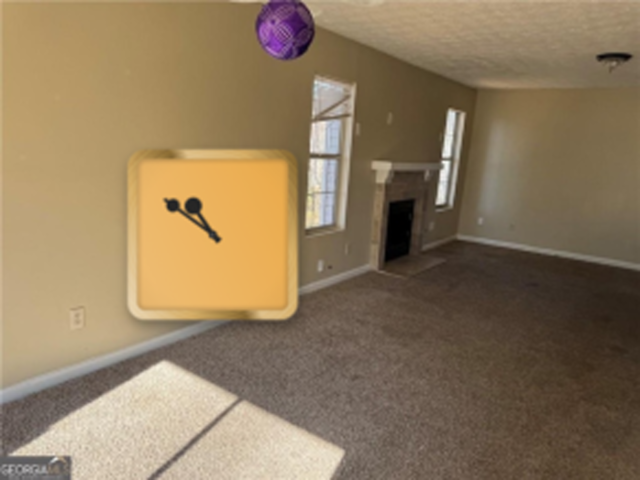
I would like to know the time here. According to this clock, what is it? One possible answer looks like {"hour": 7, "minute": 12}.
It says {"hour": 10, "minute": 51}
